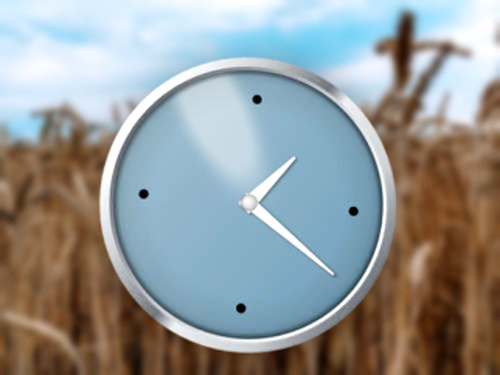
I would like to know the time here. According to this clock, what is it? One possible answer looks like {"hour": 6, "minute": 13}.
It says {"hour": 1, "minute": 21}
